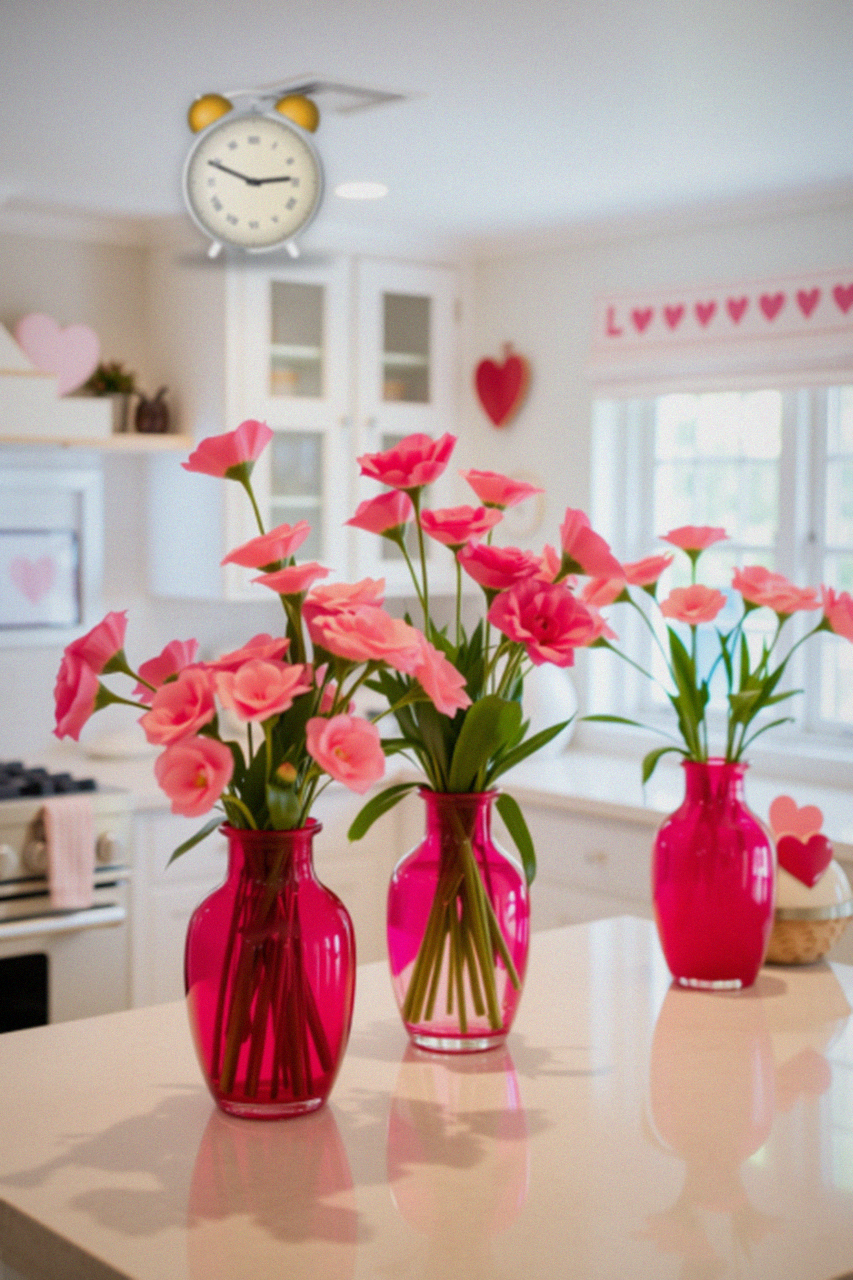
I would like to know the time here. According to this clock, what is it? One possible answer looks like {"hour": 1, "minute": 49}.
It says {"hour": 2, "minute": 49}
